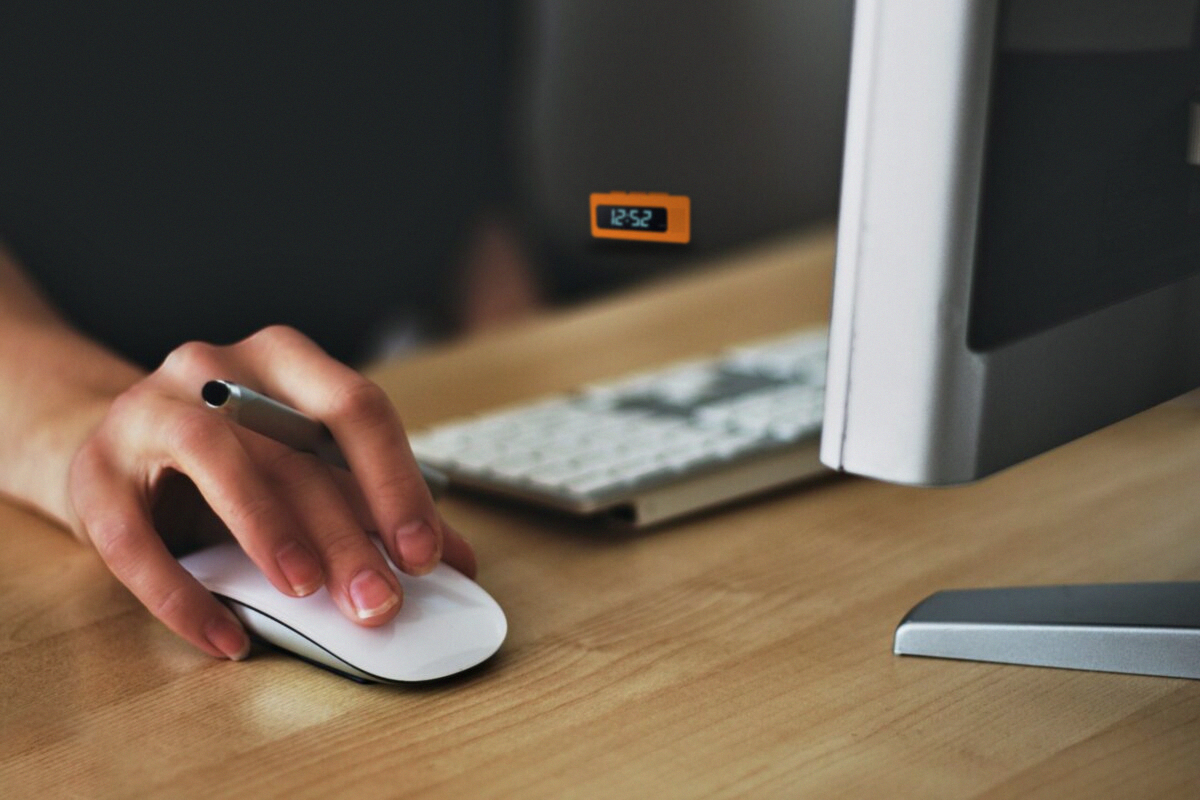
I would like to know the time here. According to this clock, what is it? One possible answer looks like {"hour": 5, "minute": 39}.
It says {"hour": 12, "minute": 52}
